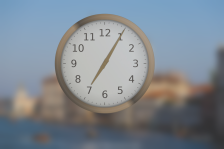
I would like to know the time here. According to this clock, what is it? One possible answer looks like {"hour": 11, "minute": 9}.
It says {"hour": 7, "minute": 5}
